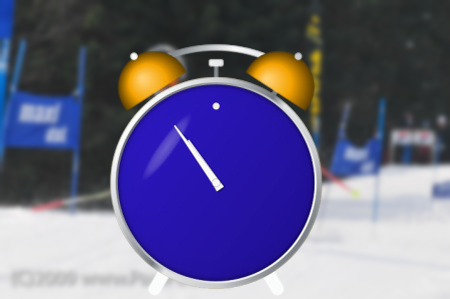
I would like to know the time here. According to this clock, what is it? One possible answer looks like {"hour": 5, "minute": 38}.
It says {"hour": 10, "minute": 54}
